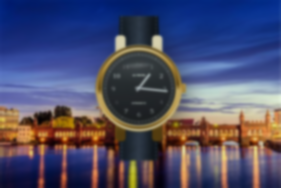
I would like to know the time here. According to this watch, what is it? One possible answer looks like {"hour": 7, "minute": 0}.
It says {"hour": 1, "minute": 16}
